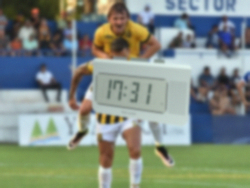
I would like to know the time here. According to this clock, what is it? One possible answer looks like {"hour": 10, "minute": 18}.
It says {"hour": 17, "minute": 31}
